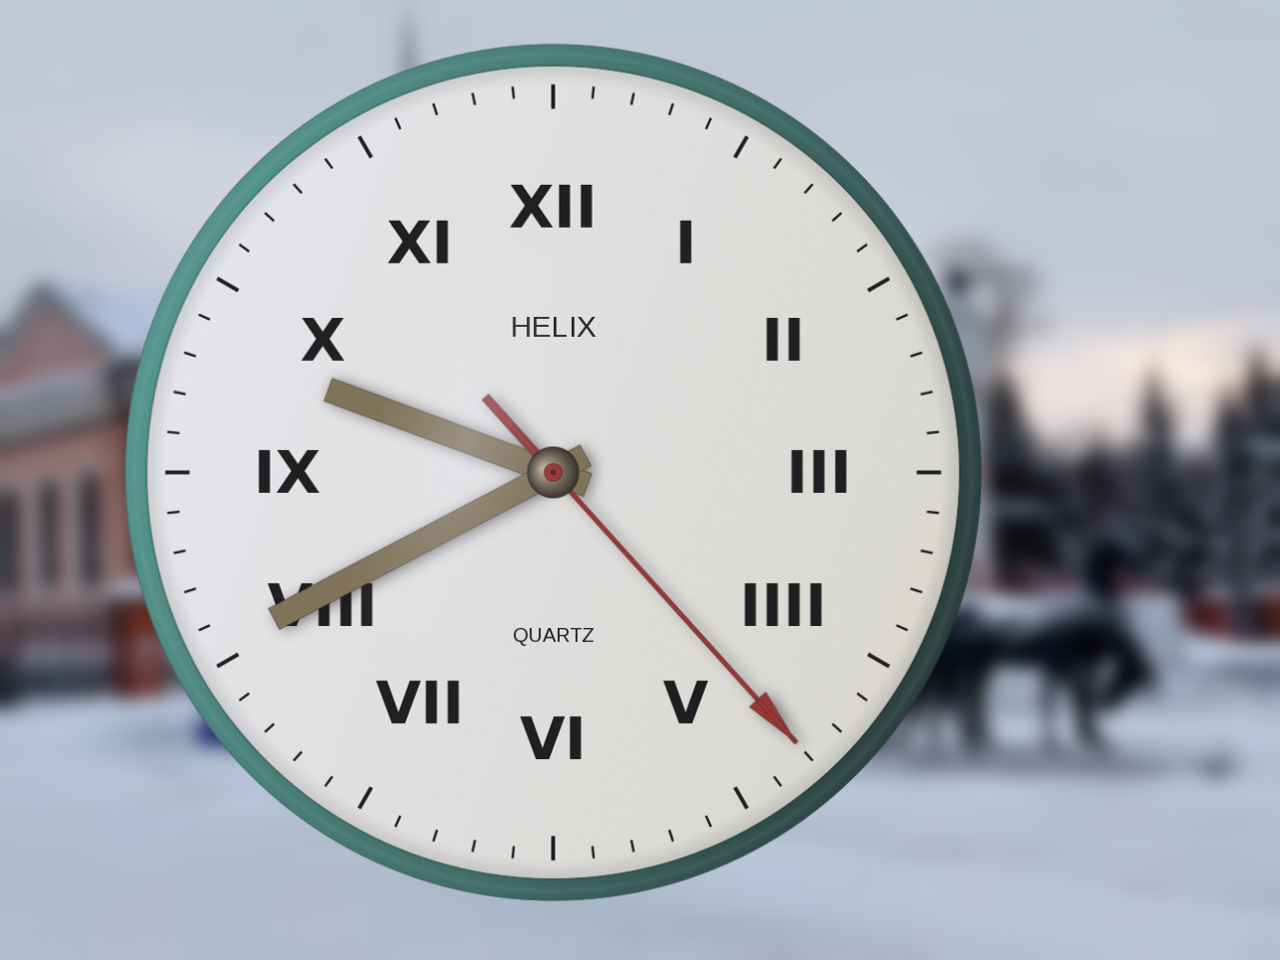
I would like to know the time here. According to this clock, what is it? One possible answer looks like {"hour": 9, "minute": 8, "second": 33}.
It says {"hour": 9, "minute": 40, "second": 23}
